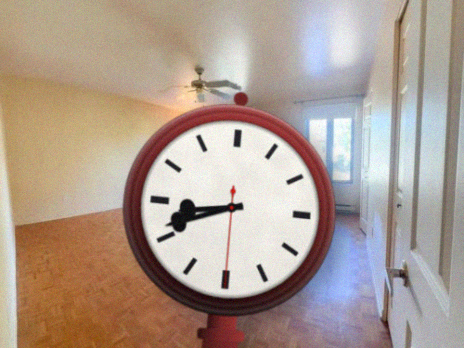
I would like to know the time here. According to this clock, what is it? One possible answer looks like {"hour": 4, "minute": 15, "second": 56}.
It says {"hour": 8, "minute": 41, "second": 30}
